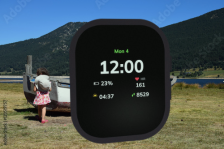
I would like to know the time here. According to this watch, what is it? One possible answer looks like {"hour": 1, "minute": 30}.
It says {"hour": 12, "minute": 0}
